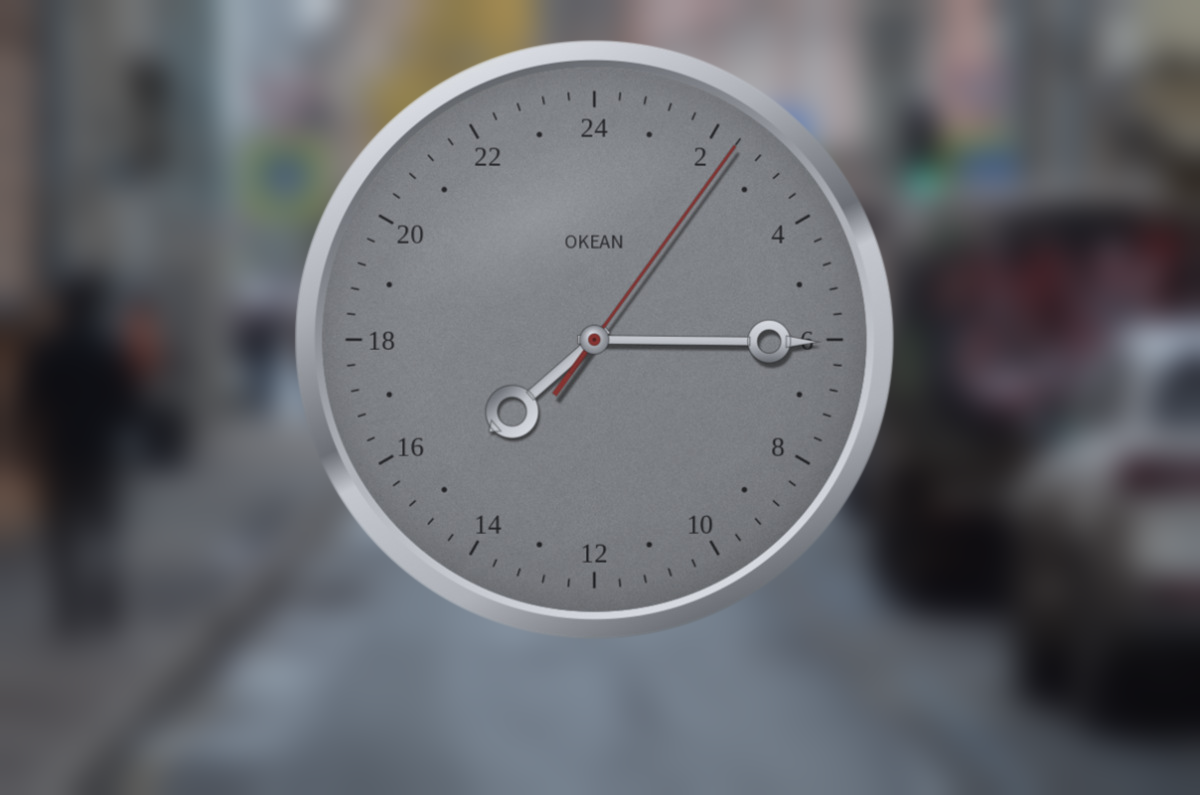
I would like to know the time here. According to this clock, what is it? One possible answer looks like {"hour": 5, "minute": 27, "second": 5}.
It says {"hour": 15, "minute": 15, "second": 6}
